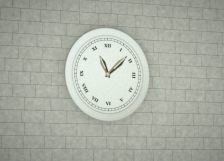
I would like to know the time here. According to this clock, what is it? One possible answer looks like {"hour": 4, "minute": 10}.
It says {"hour": 11, "minute": 8}
